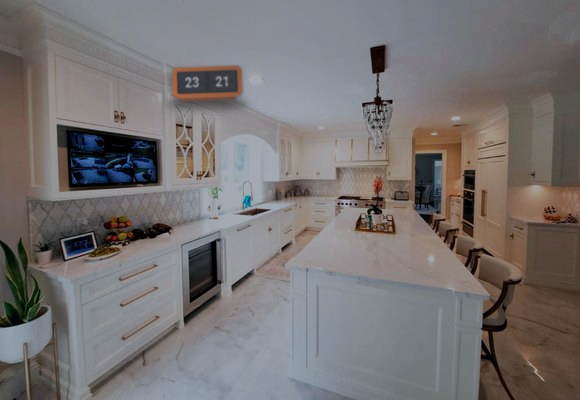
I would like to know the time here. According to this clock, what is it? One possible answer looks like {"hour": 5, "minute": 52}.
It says {"hour": 23, "minute": 21}
